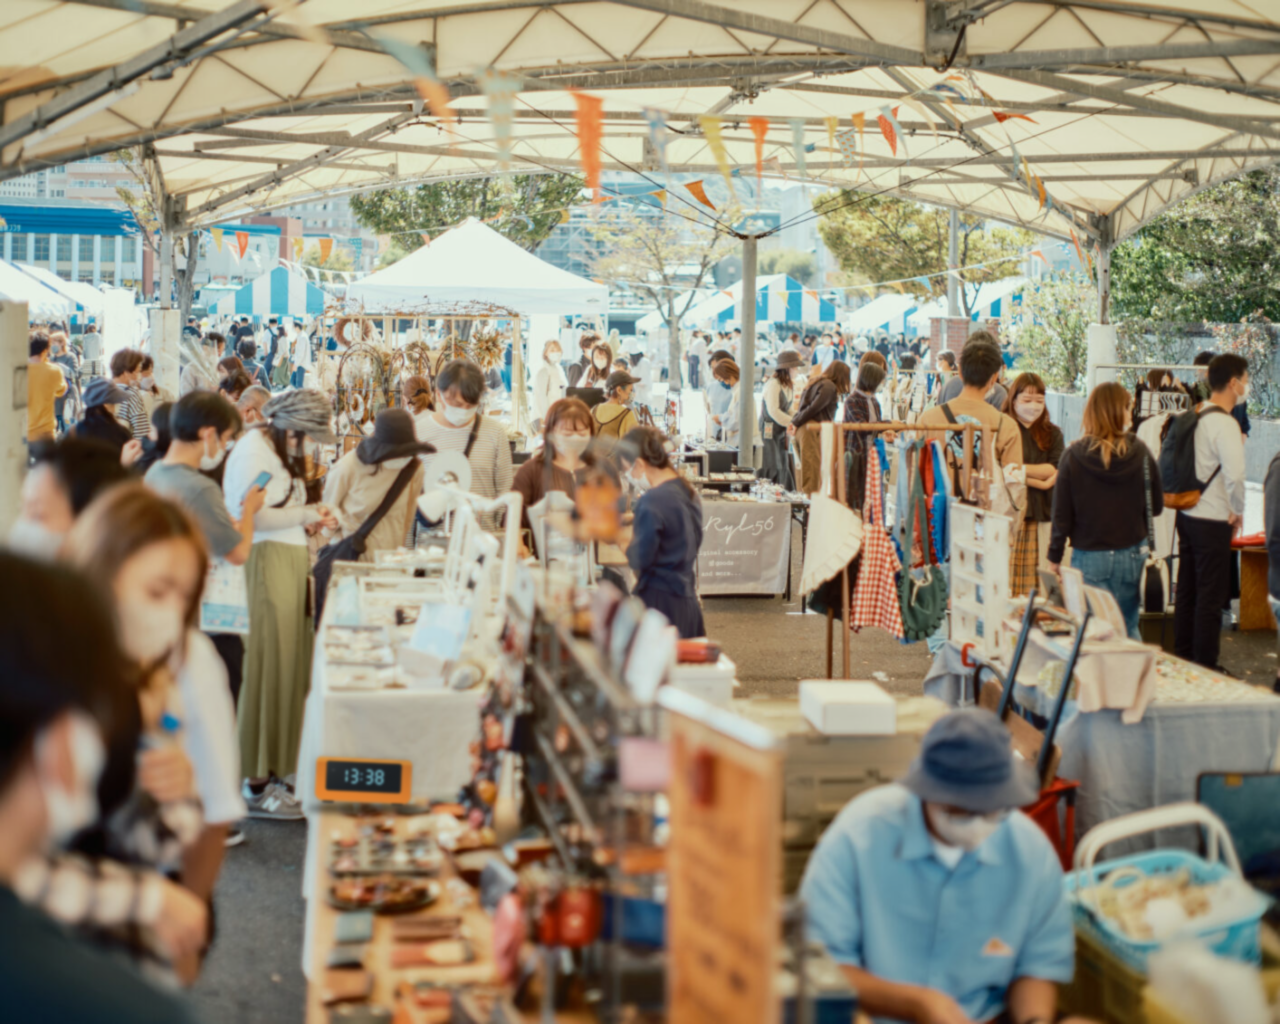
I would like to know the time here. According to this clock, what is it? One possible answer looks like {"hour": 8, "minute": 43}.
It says {"hour": 13, "minute": 38}
